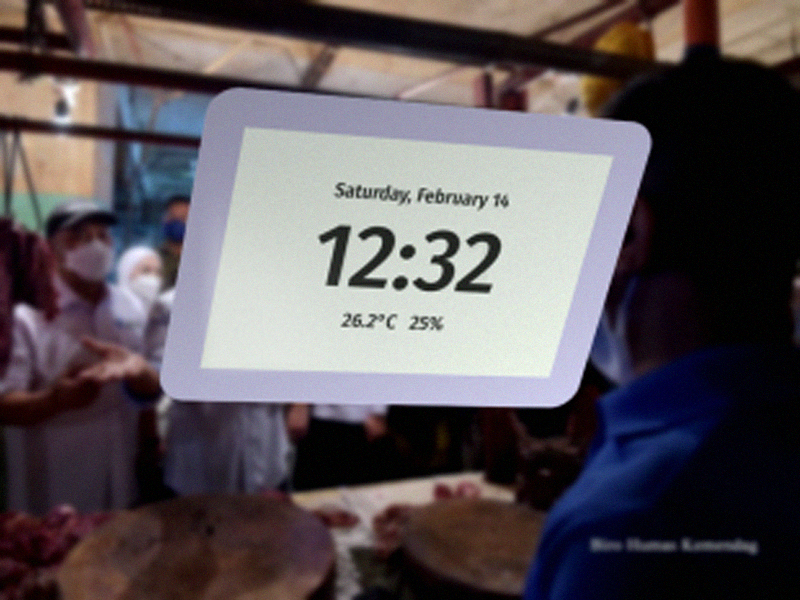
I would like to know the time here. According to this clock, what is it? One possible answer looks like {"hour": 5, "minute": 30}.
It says {"hour": 12, "minute": 32}
